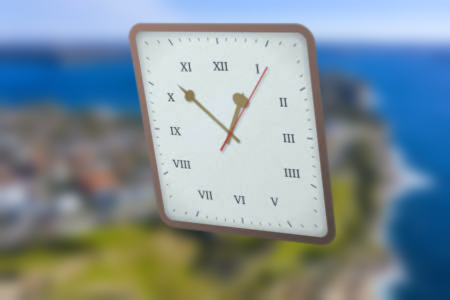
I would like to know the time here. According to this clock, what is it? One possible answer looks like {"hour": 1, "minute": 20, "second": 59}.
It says {"hour": 12, "minute": 52, "second": 6}
